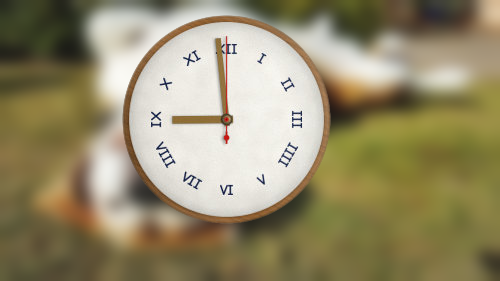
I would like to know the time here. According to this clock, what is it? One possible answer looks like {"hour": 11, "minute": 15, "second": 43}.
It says {"hour": 8, "minute": 59, "second": 0}
